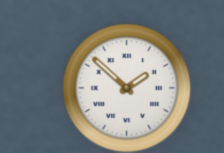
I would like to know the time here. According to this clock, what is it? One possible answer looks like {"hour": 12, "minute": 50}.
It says {"hour": 1, "minute": 52}
